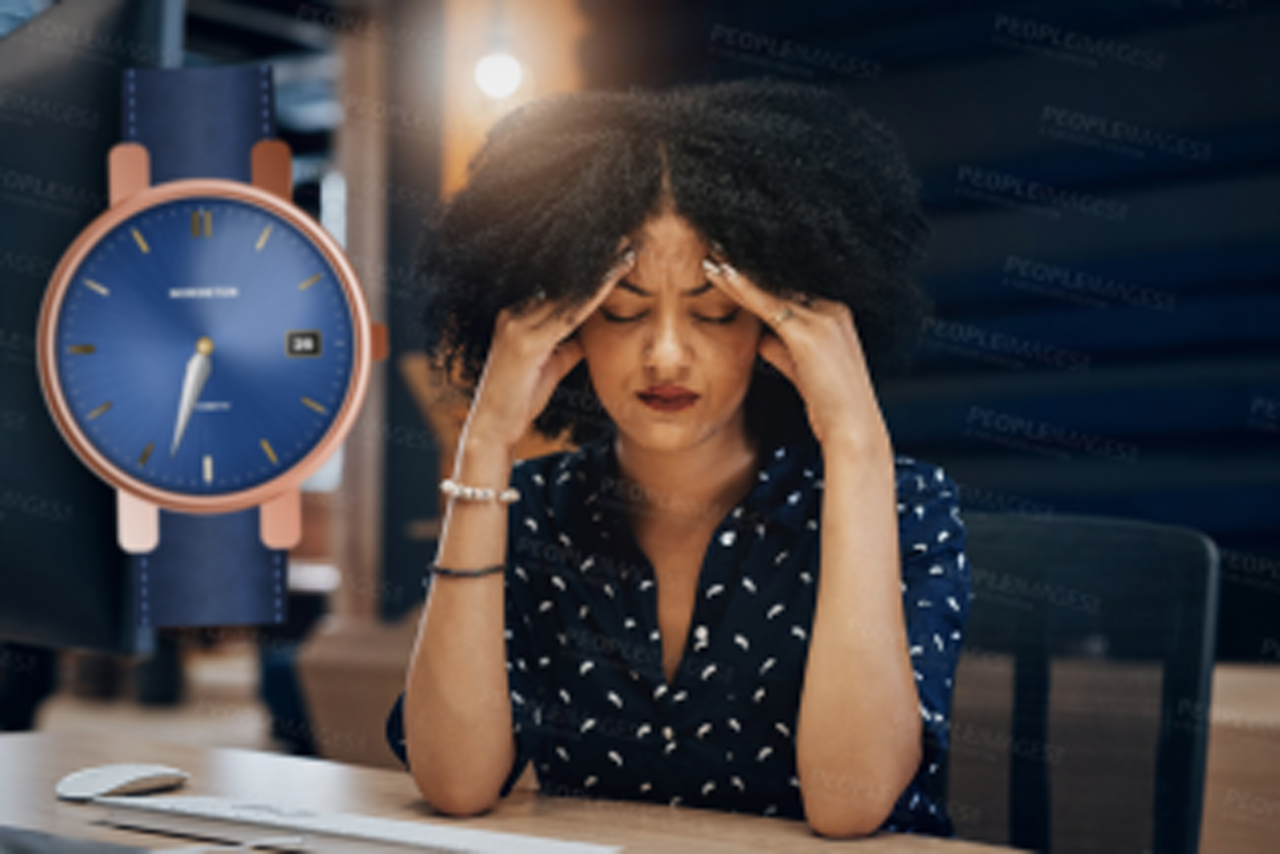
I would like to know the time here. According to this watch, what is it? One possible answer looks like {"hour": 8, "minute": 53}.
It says {"hour": 6, "minute": 33}
